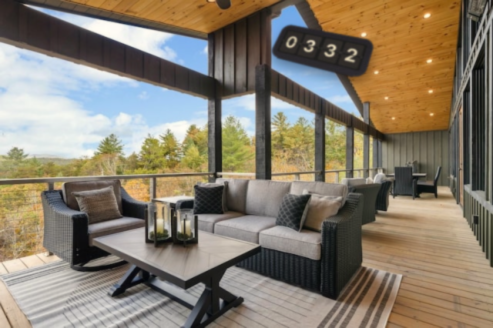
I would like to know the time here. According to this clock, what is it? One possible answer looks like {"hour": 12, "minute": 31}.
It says {"hour": 3, "minute": 32}
